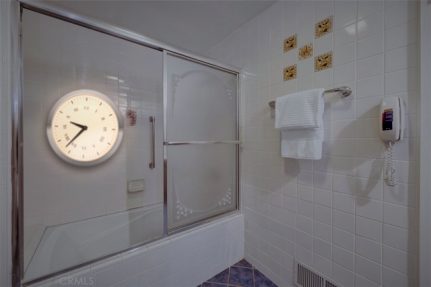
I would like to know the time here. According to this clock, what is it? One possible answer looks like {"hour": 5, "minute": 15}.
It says {"hour": 9, "minute": 37}
